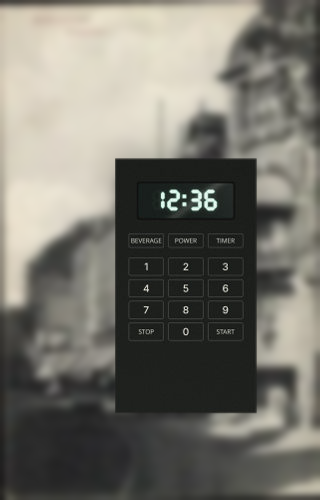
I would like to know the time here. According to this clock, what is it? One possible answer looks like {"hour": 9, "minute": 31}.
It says {"hour": 12, "minute": 36}
